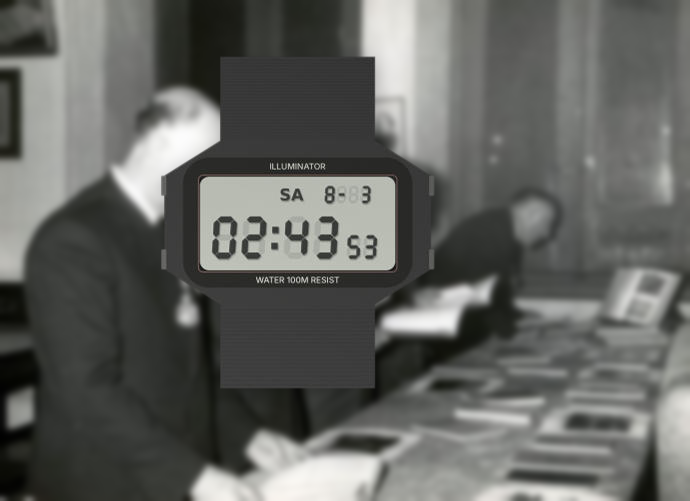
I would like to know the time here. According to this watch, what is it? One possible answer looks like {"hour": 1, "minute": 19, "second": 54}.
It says {"hour": 2, "minute": 43, "second": 53}
